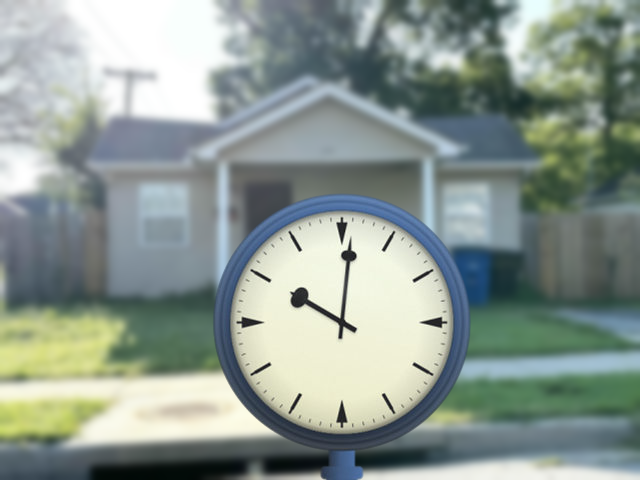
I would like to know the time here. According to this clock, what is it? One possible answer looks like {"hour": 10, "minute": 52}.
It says {"hour": 10, "minute": 1}
